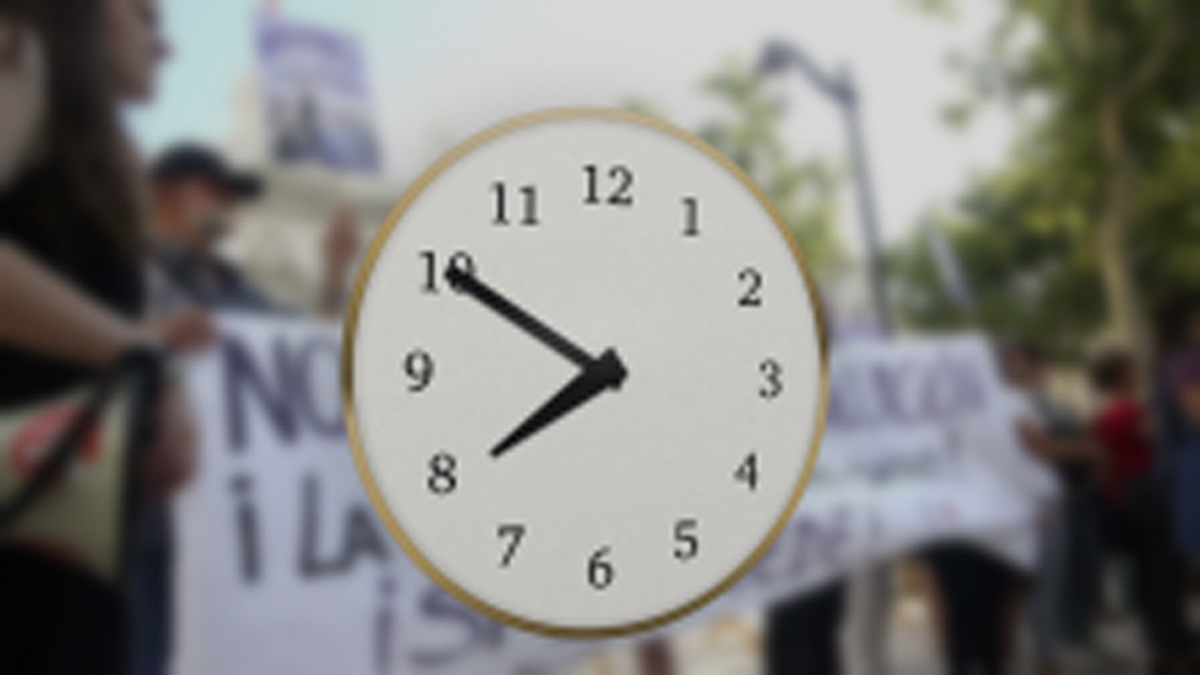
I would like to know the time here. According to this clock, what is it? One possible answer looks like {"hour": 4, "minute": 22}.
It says {"hour": 7, "minute": 50}
